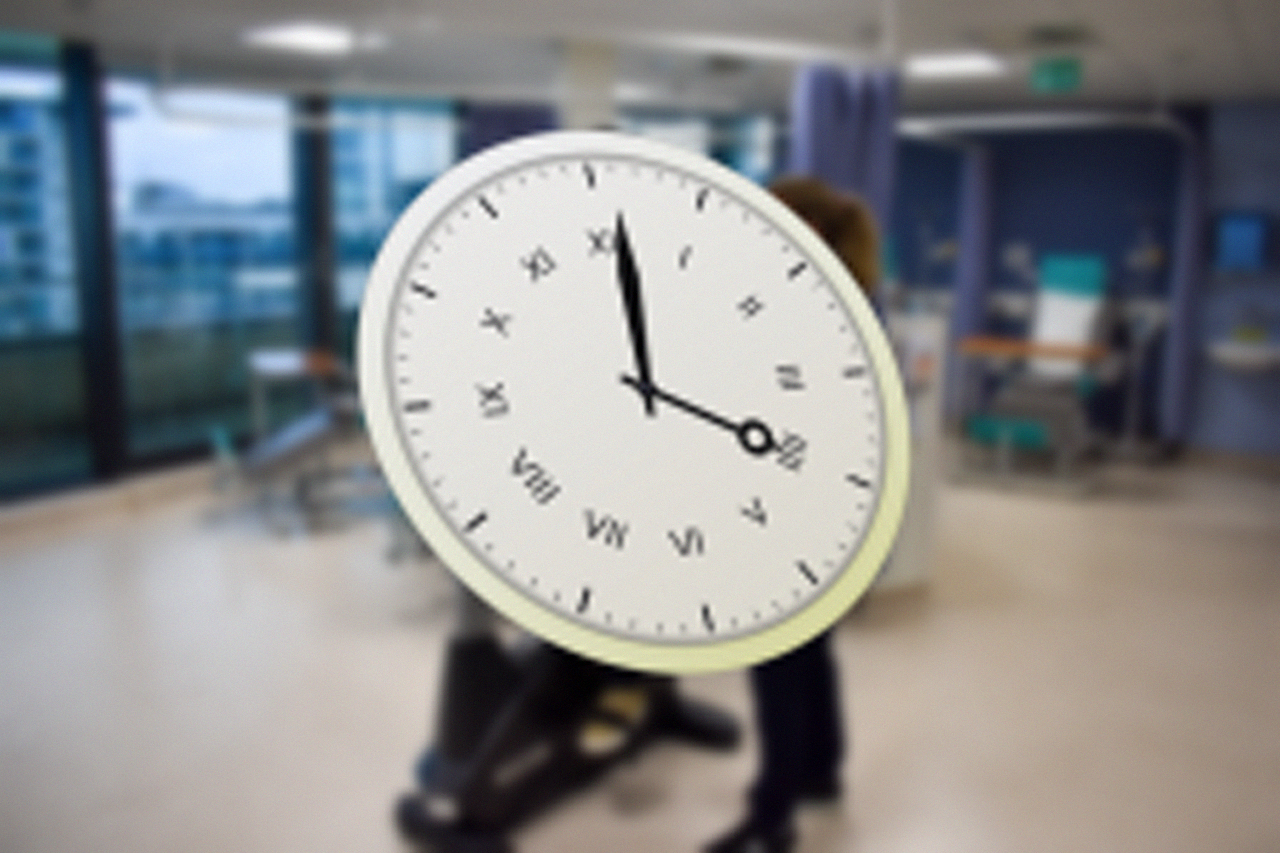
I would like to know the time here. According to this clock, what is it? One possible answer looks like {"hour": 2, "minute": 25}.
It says {"hour": 4, "minute": 1}
